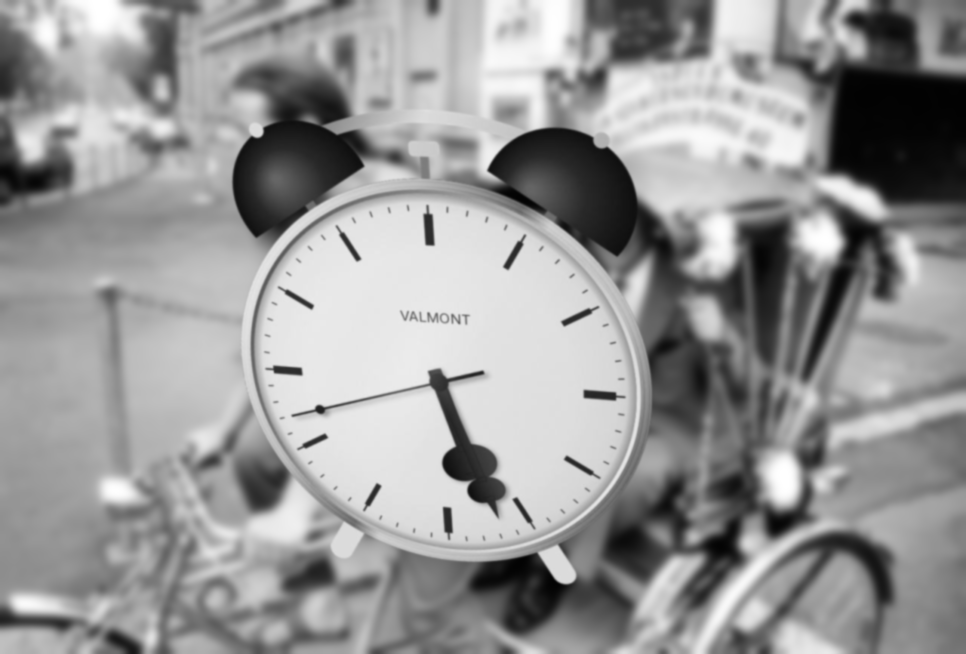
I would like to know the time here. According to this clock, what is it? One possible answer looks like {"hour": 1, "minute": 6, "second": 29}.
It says {"hour": 5, "minute": 26, "second": 42}
